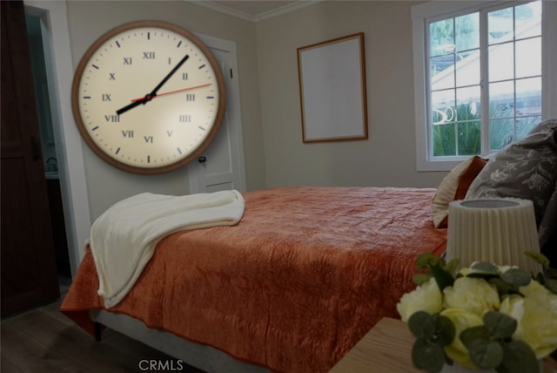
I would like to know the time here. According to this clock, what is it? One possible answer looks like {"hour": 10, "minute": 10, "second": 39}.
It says {"hour": 8, "minute": 7, "second": 13}
